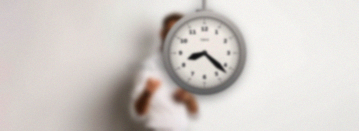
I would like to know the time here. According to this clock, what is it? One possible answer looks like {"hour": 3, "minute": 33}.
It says {"hour": 8, "minute": 22}
